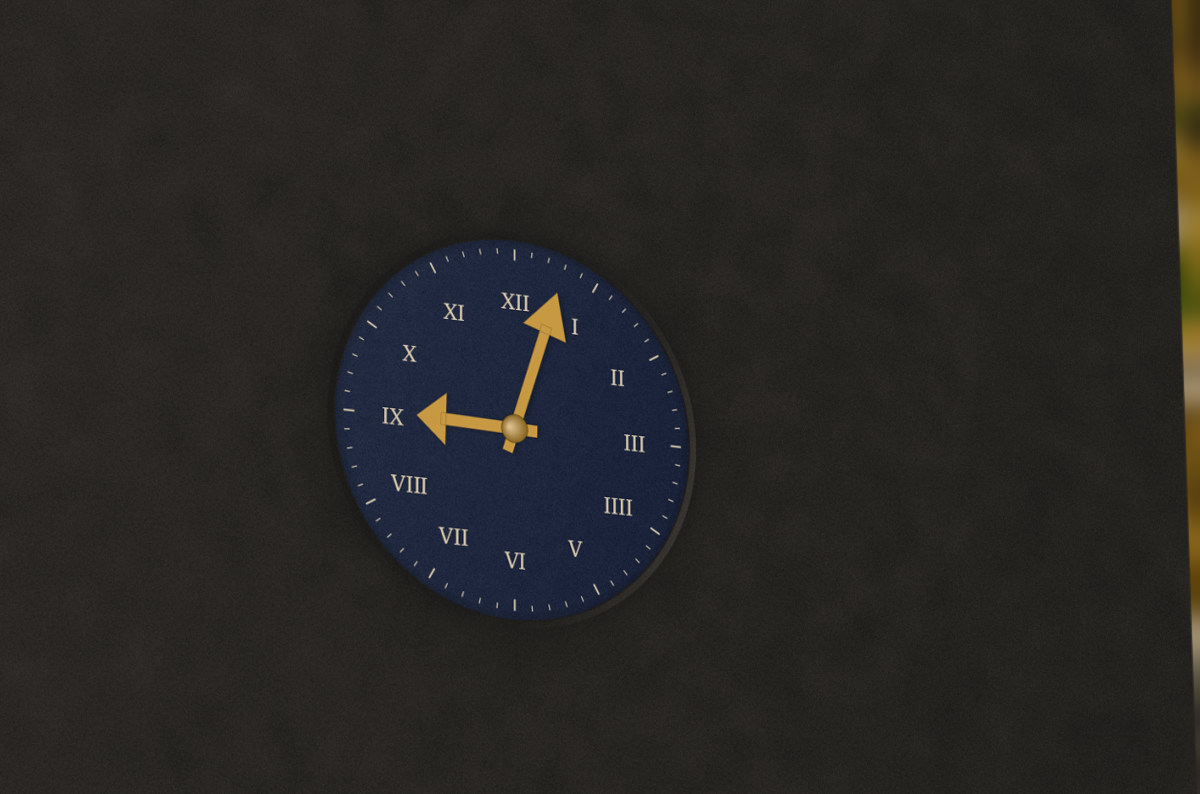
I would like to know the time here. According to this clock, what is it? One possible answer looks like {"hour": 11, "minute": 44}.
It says {"hour": 9, "minute": 3}
